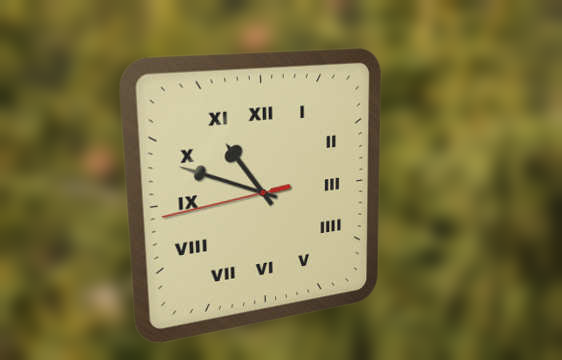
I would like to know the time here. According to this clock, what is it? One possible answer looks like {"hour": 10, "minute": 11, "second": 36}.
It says {"hour": 10, "minute": 48, "second": 44}
